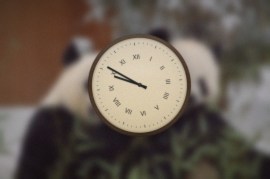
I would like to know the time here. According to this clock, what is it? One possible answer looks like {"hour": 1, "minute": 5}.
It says {"hour": 9, "minute": 51}
